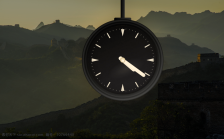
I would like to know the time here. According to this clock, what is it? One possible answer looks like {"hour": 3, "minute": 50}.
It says {"hour": 4, "minute": 21}
